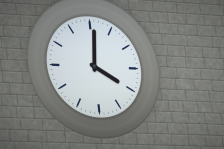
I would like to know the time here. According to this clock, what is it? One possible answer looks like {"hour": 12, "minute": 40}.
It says {"hour": 4, "minute": 1}
